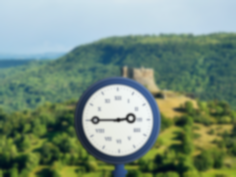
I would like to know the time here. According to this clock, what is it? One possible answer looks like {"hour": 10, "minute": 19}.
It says {"hour": 2, "minute": 45}
